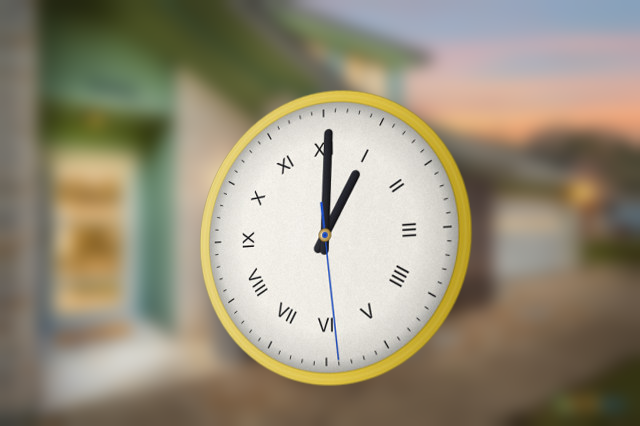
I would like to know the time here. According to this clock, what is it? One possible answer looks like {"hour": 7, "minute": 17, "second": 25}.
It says {"hour": 1, "minute": 0, "second": 29}
